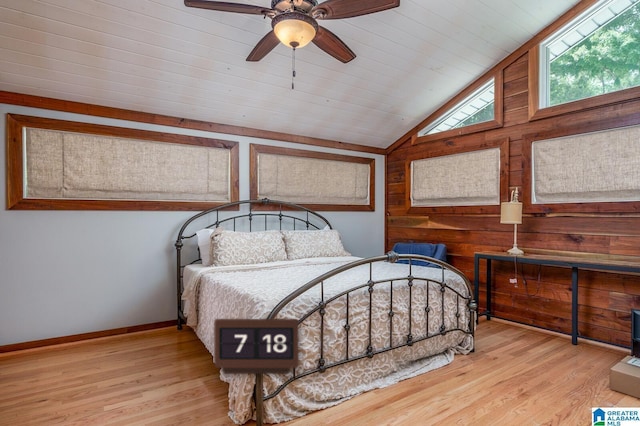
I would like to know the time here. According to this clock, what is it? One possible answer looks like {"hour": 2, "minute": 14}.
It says {"hour": 7, "minute": 18}
